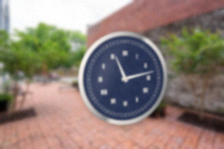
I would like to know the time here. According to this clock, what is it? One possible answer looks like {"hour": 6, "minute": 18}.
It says {"hour": 11, "minute": 13}
